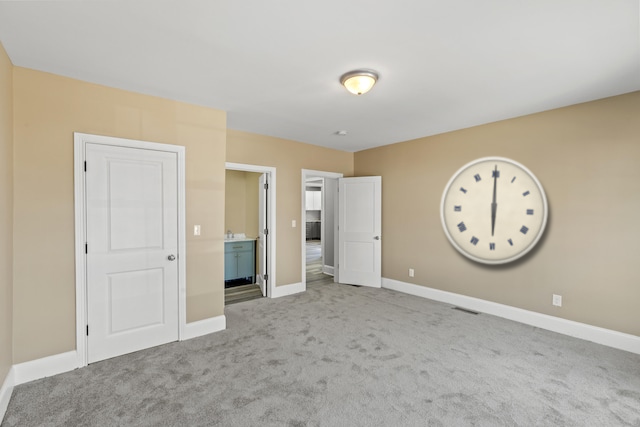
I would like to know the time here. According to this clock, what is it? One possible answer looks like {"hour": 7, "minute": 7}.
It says {"hour": 6, "minute": 0}
